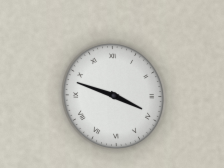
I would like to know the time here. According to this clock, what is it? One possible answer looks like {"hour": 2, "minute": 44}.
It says {"hour": 3, "minute": 48}
